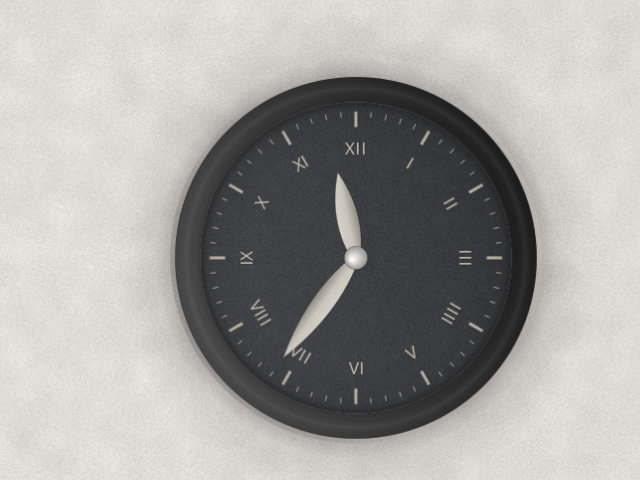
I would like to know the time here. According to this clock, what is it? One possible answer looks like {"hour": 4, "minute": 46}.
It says {"hour": 11, "minute": 36}
